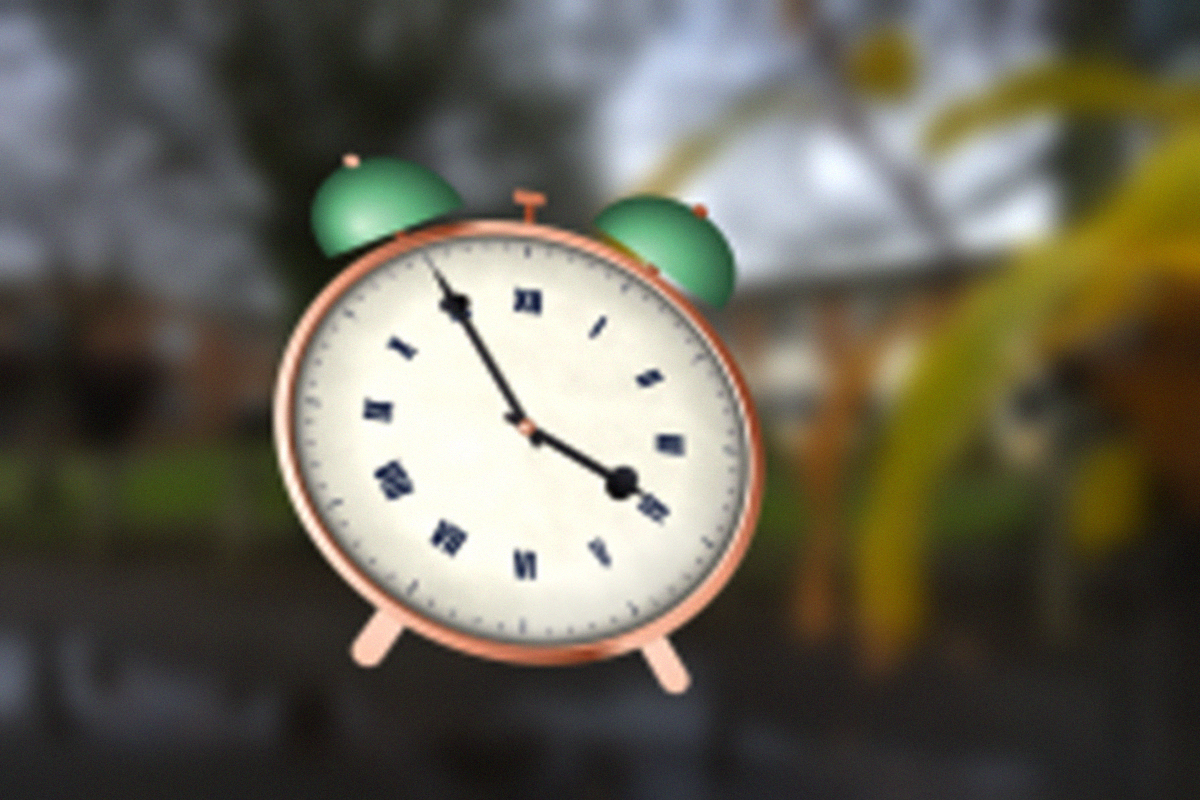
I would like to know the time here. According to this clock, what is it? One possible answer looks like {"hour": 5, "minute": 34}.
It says {"hour": 3, "minute": 55}
